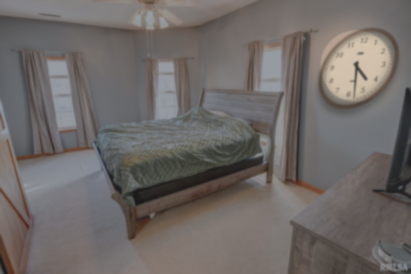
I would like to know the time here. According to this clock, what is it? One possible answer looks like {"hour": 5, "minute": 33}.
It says {"hour": 4, "minute": 28}
